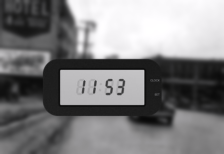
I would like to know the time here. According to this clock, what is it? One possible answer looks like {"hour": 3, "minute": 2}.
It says {"hour": 11, "minute": 53}
